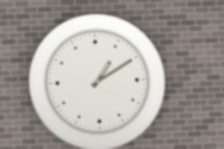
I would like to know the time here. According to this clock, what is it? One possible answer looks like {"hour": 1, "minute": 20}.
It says {"hour": 1, "minute": 10}
